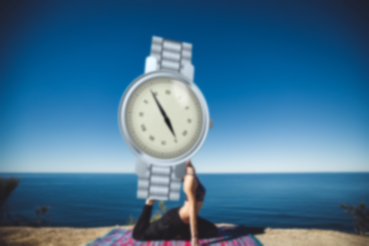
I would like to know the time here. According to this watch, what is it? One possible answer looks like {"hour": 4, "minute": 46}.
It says {"hour": 4, "minute": 54}
